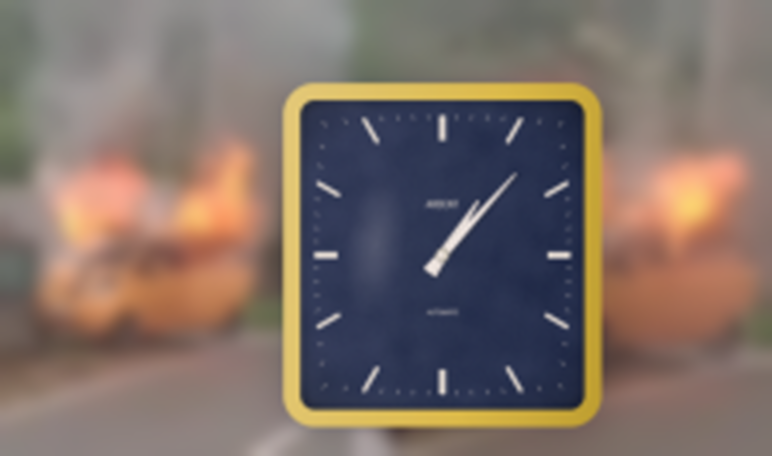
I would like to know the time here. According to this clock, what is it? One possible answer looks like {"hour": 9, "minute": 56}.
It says {"hour": 1, "minute": 7}
